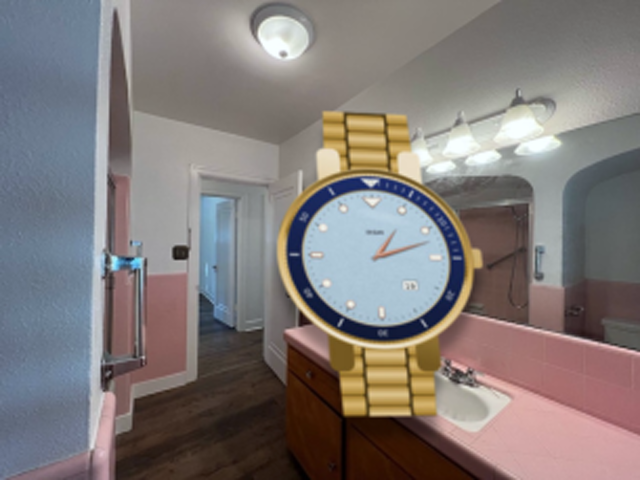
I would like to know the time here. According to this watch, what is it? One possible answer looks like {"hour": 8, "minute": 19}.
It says {"hour": 1, "minute": 12}
